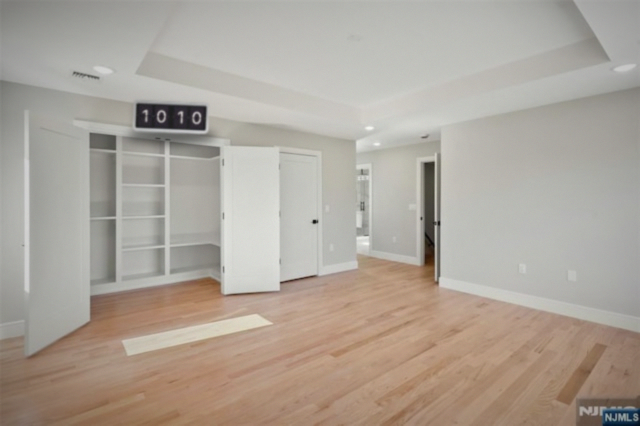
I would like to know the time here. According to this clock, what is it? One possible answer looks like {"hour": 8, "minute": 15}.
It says {"hour": 10, "minute": 10}
